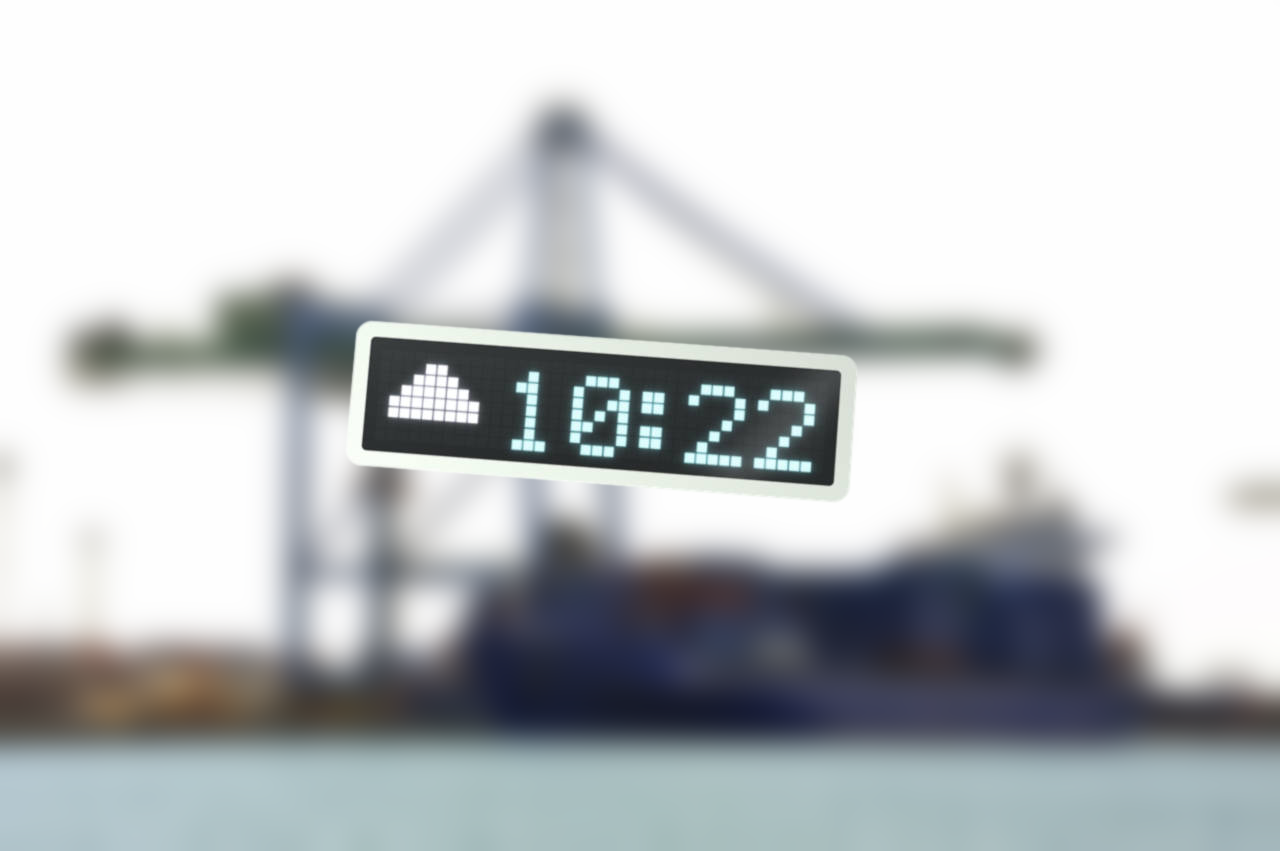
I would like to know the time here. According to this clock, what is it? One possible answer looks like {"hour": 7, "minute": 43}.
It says {"hour": 10, "minute": 22}
